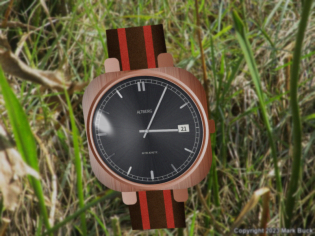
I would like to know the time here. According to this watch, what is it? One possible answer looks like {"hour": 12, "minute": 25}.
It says {"hour": 3, "minute": 5}
